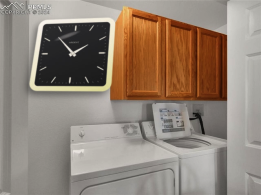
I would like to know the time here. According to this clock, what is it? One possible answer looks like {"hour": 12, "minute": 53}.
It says {"hour": 1, "minute": 53}
